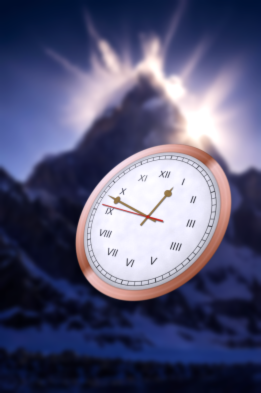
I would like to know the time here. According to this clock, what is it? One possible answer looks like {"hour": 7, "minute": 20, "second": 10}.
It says {"hour": 12, "minute": 47, "second": 46}
